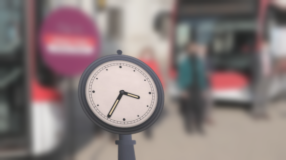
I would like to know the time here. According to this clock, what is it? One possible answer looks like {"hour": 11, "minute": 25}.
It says {"hour": 3, "minute": 35}
